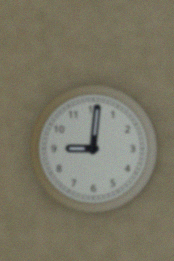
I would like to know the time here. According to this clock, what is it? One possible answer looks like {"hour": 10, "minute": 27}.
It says {"hour": 9, "minute": 1}
